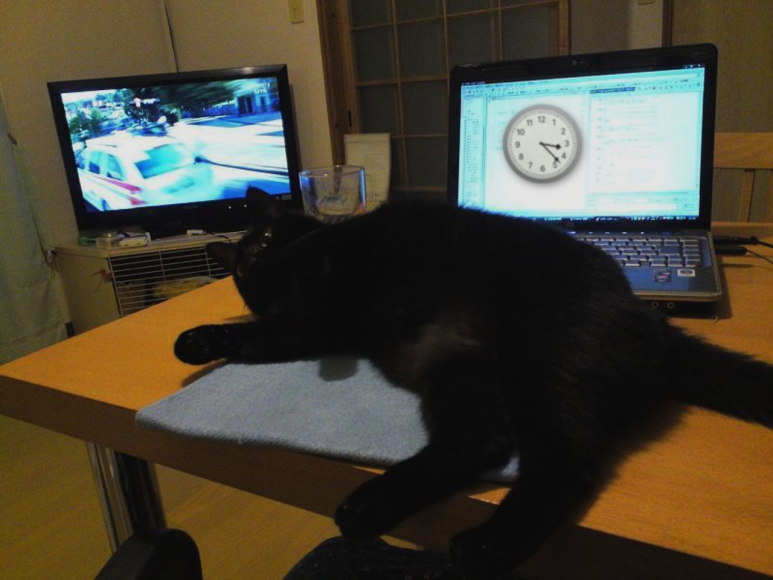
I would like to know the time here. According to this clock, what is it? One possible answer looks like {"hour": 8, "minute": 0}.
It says {"hour": 3, "minute": 23}
